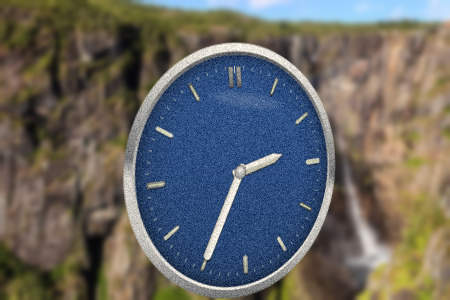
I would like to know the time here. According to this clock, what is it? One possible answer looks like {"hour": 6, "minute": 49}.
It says {"hour": 2, "minute": 35}
